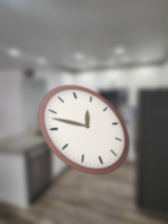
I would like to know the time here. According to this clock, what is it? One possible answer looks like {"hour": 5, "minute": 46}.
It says {"hour": 12, "minute": 48}
